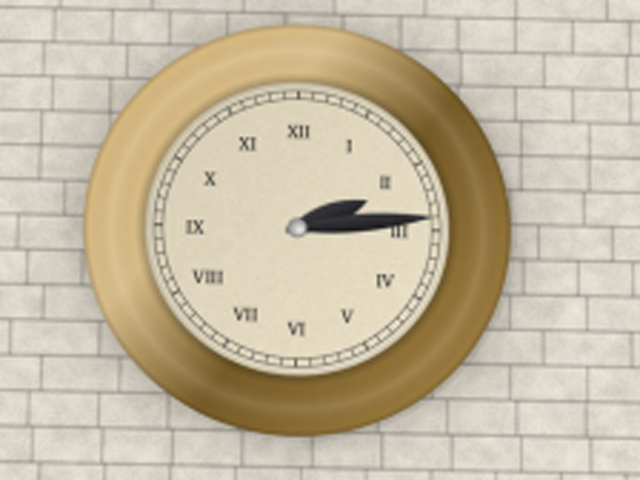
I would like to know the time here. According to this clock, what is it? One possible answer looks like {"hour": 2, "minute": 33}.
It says {"hour": 2, "minute": 14}
